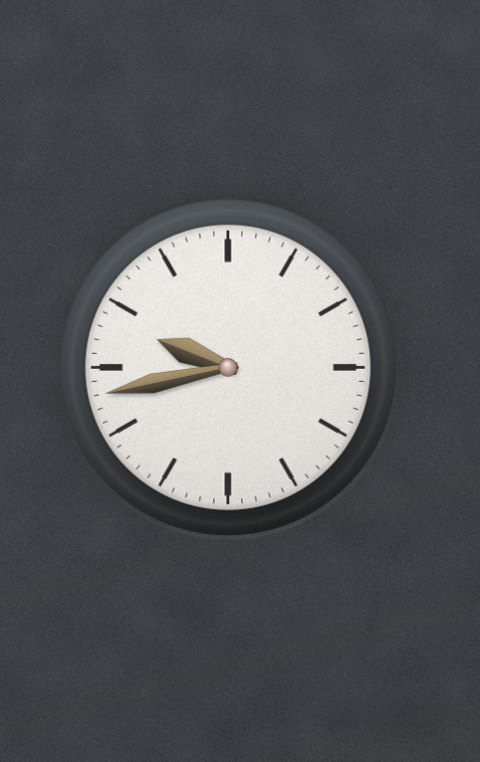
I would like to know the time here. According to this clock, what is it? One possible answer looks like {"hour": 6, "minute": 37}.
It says {"hour": 9, "minute": 43}
